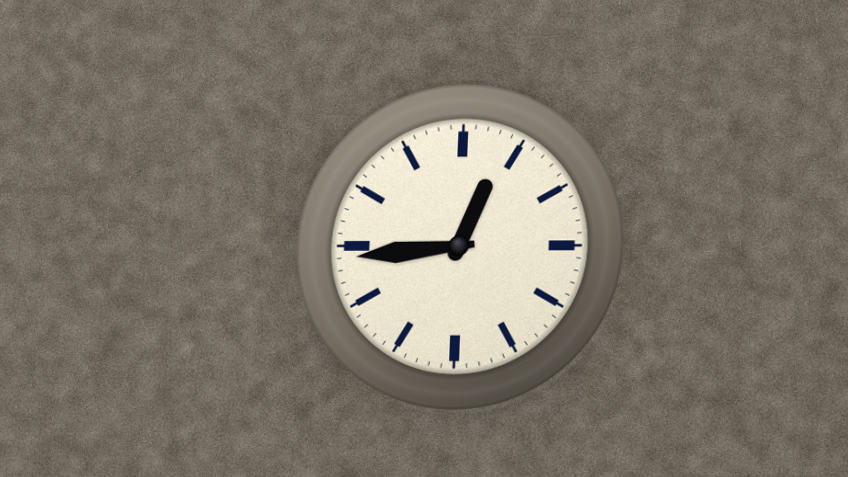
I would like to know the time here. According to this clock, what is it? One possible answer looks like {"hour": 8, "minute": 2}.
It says {"hour": 12, "minute": 44}
